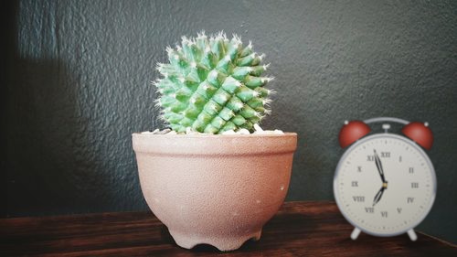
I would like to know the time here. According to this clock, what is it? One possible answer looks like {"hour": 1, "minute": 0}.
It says {"hour": 6, "minute": 57}
